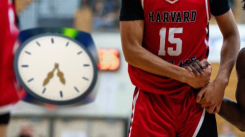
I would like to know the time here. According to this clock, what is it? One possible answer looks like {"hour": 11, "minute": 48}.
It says {"hour": 5, "minute": 36}
